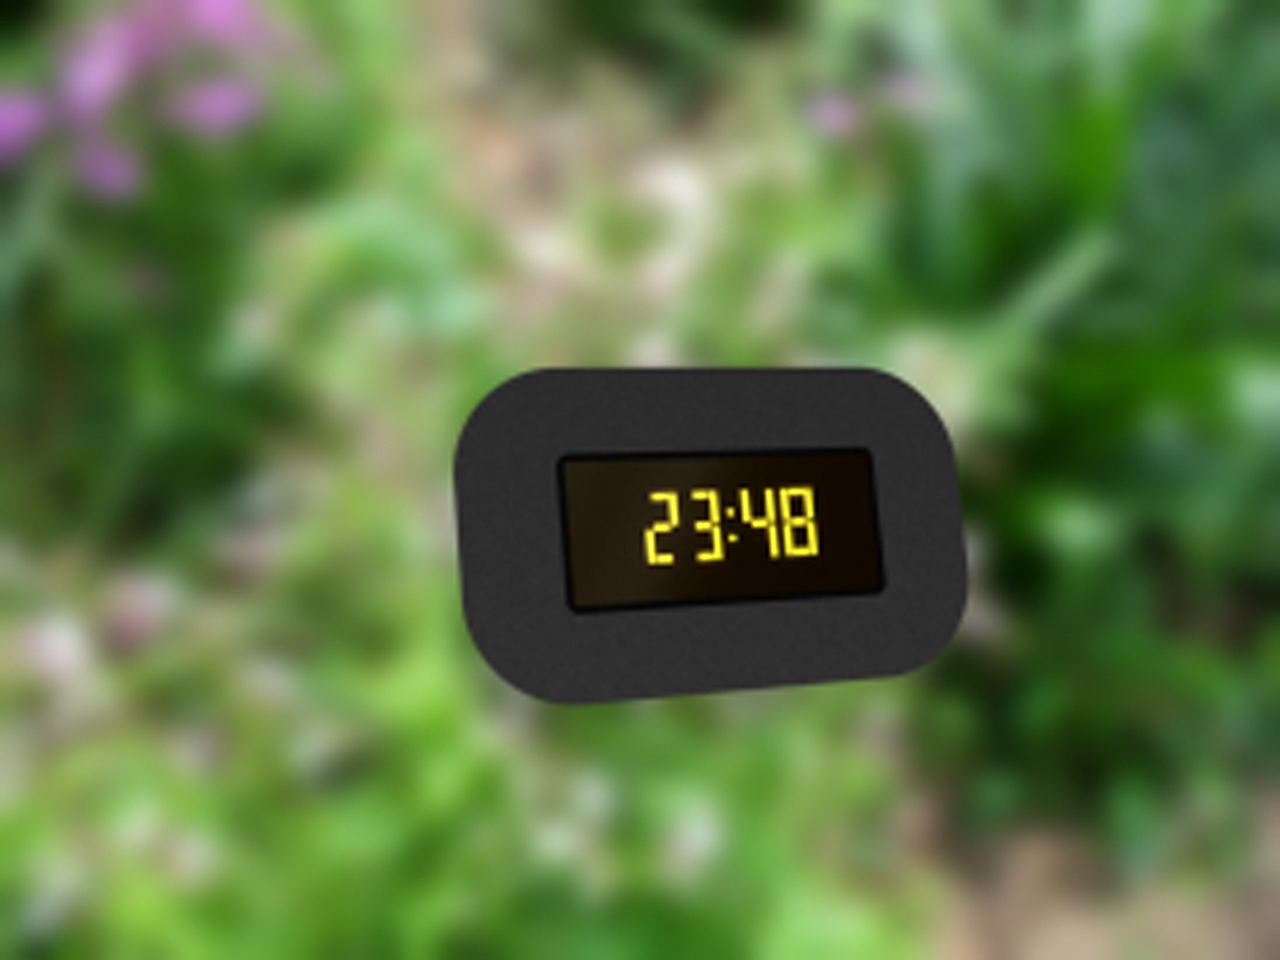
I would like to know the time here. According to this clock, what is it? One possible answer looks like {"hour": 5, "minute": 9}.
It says {"hour": 23, "minute": 48}
